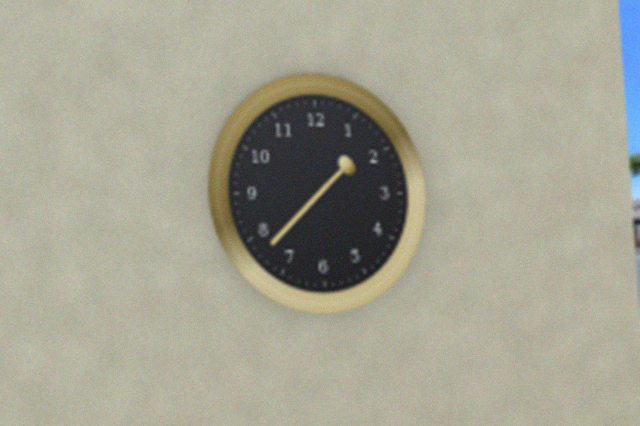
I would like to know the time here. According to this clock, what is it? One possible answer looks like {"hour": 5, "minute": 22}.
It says {"hour": 1, "minute": 38}
